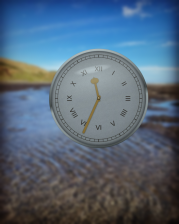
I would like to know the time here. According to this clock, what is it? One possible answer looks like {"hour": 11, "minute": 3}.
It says {"hour": 11, "minute": 34}
